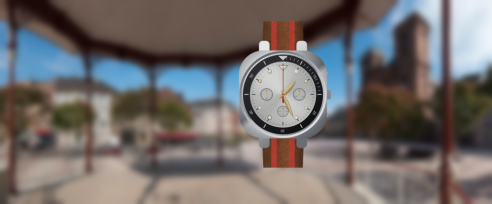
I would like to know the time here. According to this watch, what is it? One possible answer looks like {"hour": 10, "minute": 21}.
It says {"hour": 1, "minute": 26}
